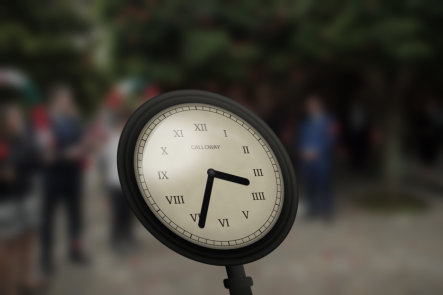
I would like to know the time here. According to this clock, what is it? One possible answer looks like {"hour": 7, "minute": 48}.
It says {"hour": 3, "minute": 34}
